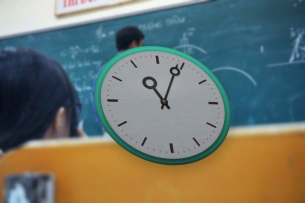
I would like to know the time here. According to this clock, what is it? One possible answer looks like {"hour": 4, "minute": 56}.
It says {"hour": 11, "minute": 4}
